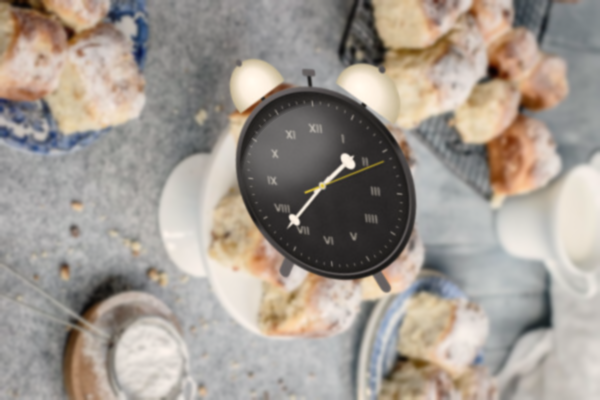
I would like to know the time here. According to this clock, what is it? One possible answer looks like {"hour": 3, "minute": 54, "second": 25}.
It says {"hour": 1, "minute": 37, "second": 11}
